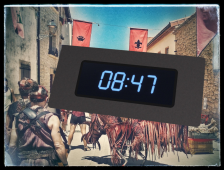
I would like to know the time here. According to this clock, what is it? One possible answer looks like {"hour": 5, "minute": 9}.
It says {"hour": 8, "minute": 47}
